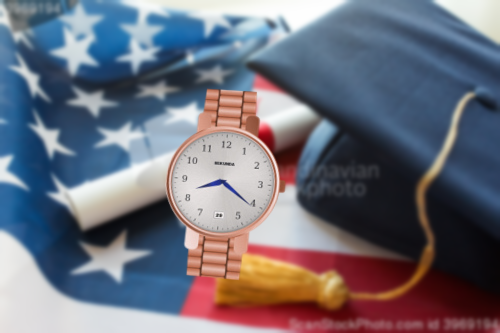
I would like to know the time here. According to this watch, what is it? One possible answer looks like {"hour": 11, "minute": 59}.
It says {"hour": 8, "minute": 21}
